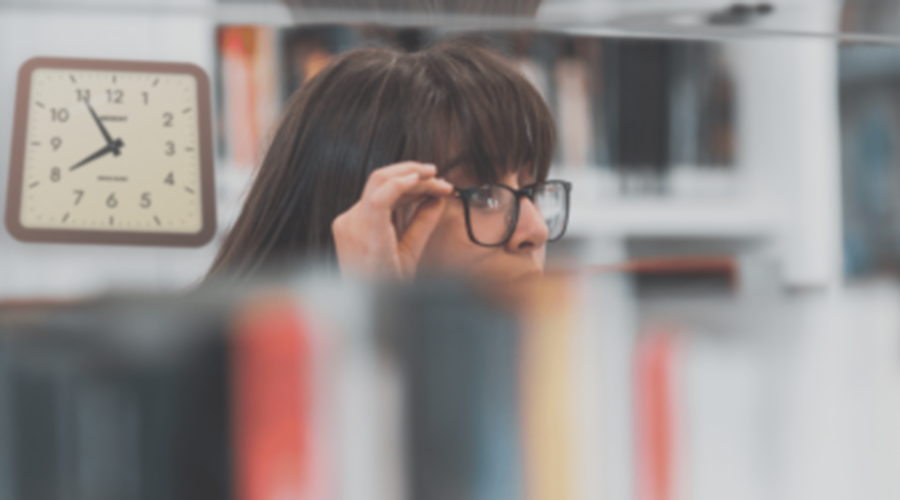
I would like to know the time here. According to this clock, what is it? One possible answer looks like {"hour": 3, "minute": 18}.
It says {"hour": 7, "minute": 55}
